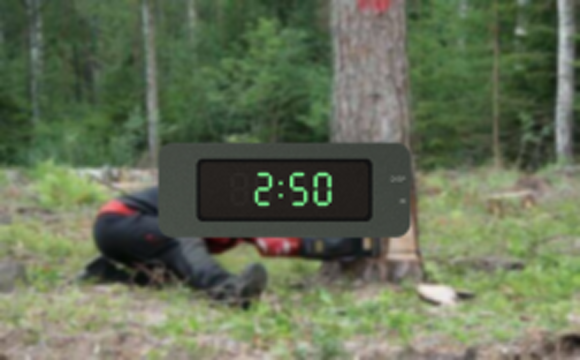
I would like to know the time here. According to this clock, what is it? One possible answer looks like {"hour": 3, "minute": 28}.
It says {"hour": 2, "minute": 50}
